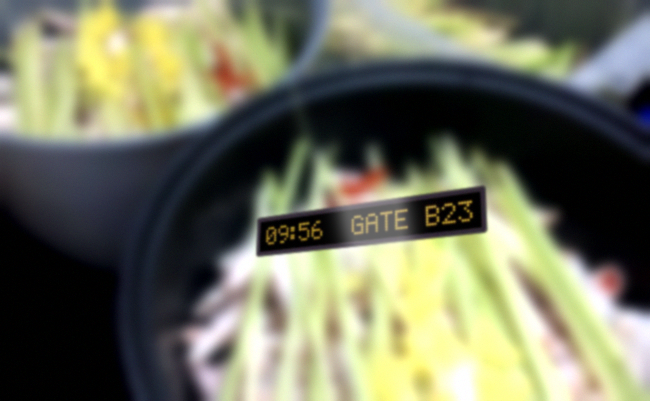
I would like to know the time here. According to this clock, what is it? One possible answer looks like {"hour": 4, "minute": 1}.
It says {"hour": 9, "minute": 56}
